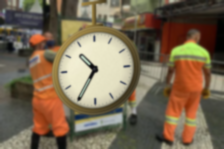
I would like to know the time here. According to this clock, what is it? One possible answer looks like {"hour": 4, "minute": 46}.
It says {"hour": 10, "minute": 35}
